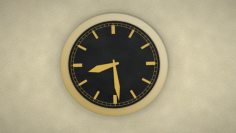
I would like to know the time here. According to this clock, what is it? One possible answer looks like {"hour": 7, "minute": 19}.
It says {"hour": 8, "minute": 29}
